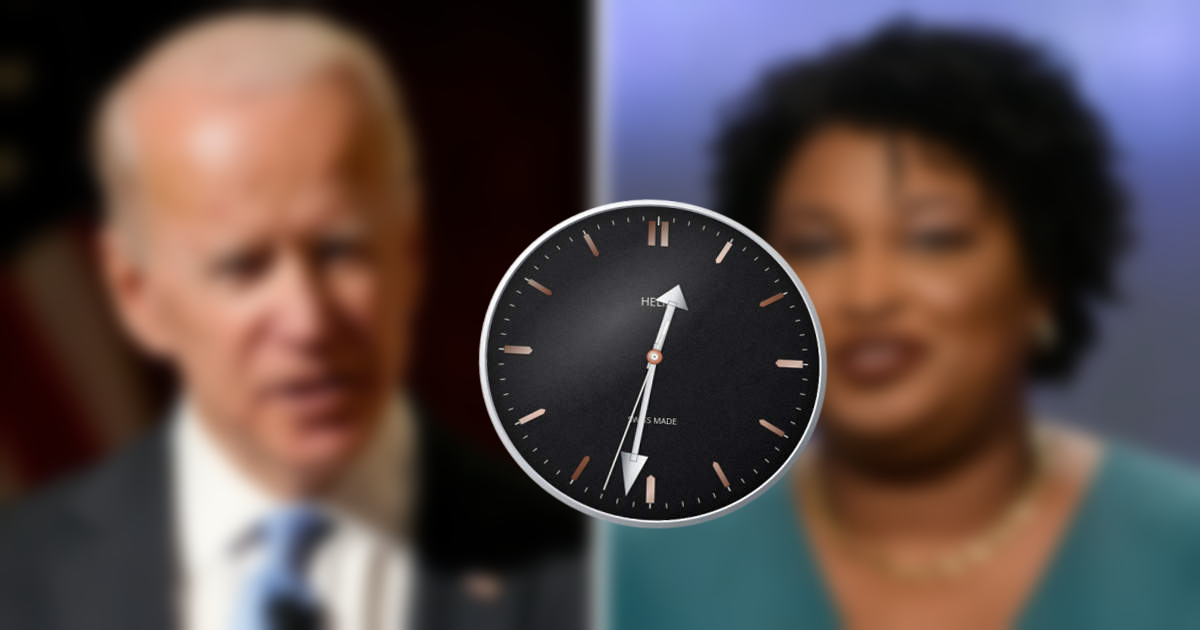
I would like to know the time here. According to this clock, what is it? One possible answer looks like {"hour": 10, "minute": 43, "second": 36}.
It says {"hour": 12, "minute": 31, "second": 33}
